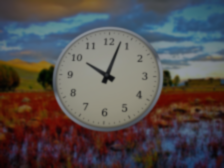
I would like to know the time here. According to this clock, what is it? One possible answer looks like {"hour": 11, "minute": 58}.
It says {"hour": 10, "minute": 3}
